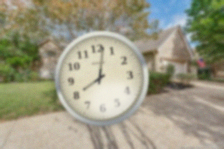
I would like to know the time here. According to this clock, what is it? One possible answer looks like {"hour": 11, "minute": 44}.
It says {"hour": 8, "minute": 2}
